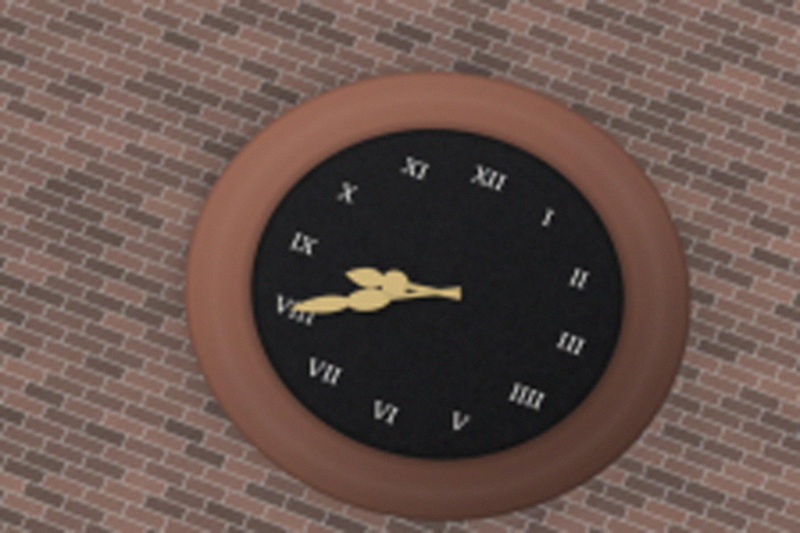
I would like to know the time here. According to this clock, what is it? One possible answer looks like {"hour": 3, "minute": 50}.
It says {"hour": 8, "minute": 40}
